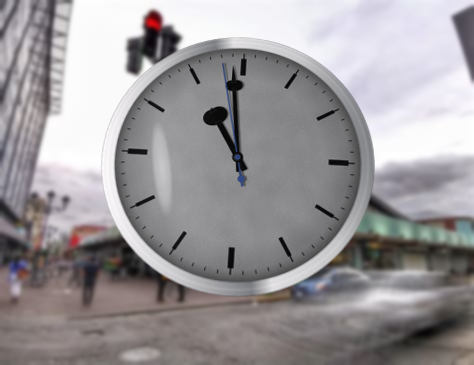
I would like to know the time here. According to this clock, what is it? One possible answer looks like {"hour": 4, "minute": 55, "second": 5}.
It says {"hour": 10, "minute": 58, "second": 58}
